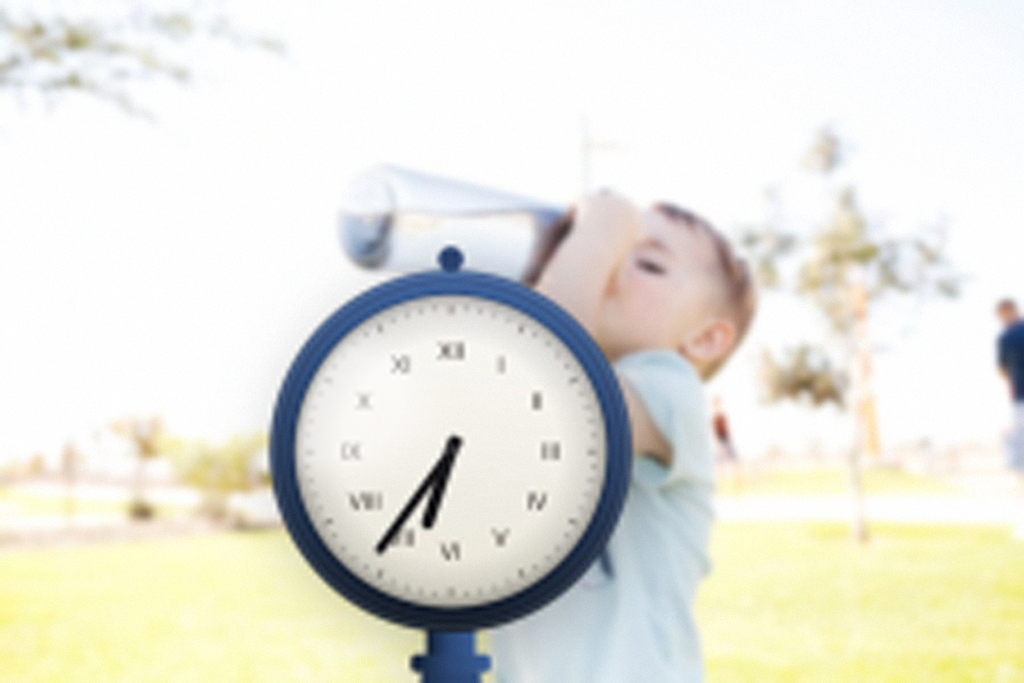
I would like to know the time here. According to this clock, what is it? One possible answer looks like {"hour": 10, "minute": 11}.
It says {"hour": 6, "minute": 36}
